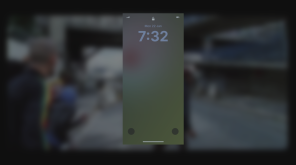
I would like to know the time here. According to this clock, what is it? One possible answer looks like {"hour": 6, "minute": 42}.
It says {"hour": 7, "minute": 32}
